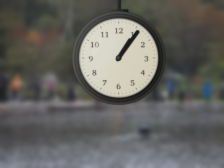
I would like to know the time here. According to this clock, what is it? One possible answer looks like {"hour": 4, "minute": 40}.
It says {"hour": 1, "minute": 6}
